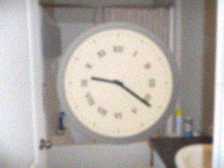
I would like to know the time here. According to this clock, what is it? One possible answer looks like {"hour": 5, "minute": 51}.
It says {"hour": 9, "minute": 21}
